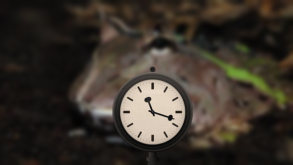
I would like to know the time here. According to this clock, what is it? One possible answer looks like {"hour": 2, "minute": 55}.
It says {"hour": 11, "minute": 18}
